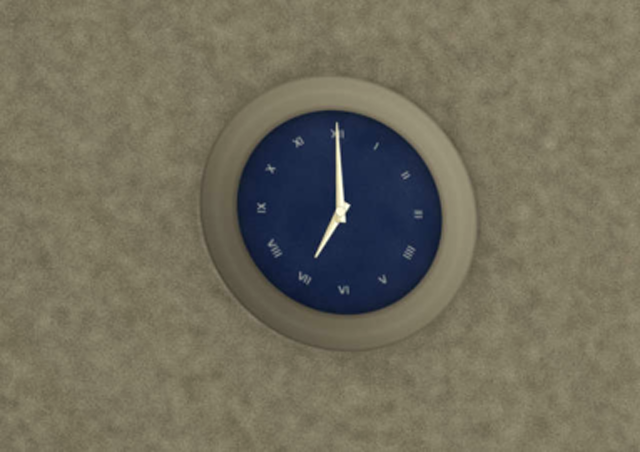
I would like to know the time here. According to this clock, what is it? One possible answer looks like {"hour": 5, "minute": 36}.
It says {"hour": 7, "minute": 0}
